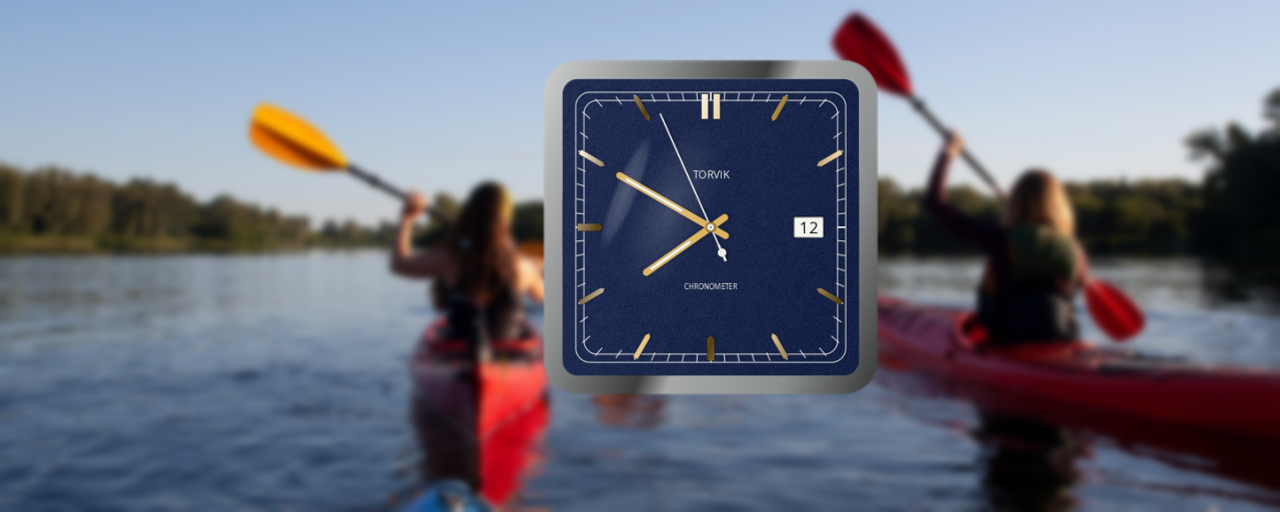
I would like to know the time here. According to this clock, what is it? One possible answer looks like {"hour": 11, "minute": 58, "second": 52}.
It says {"hour": 7, "minute": 49, "second": 56}
